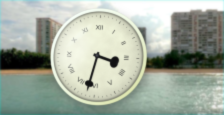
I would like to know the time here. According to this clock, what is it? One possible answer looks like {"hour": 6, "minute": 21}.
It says {"hour": 3, "minute": 32}
